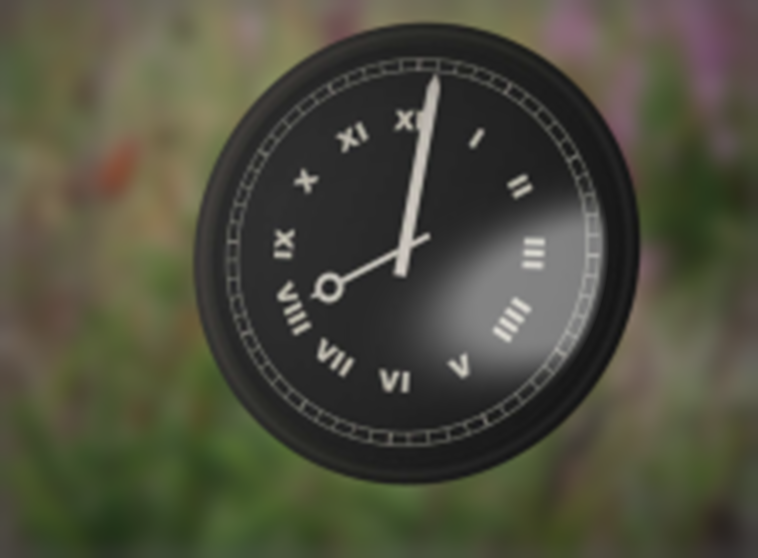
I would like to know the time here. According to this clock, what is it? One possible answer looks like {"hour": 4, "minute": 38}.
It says {"hour": 8, "minute": 1}
